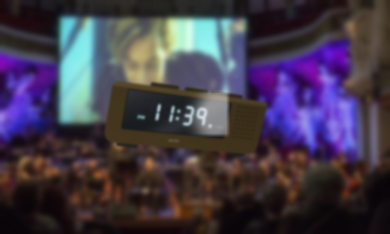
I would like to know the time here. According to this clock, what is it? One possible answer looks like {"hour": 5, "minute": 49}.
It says {"hour": 11, "minute": 39}
